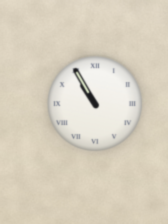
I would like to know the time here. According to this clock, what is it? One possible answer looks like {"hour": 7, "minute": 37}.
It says {"hour": 10, "minute": 55}
